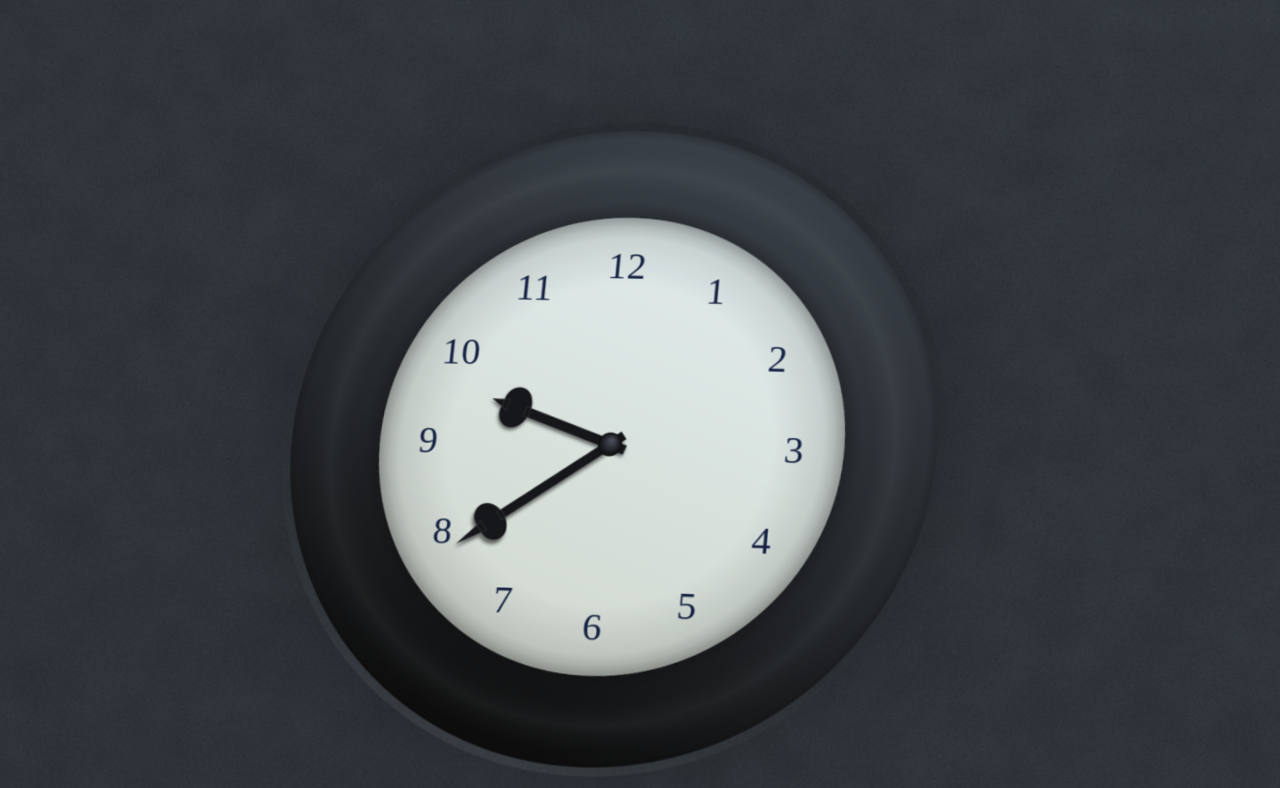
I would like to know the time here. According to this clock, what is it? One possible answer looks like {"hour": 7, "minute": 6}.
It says {"hour": 9, "minute": 39}
